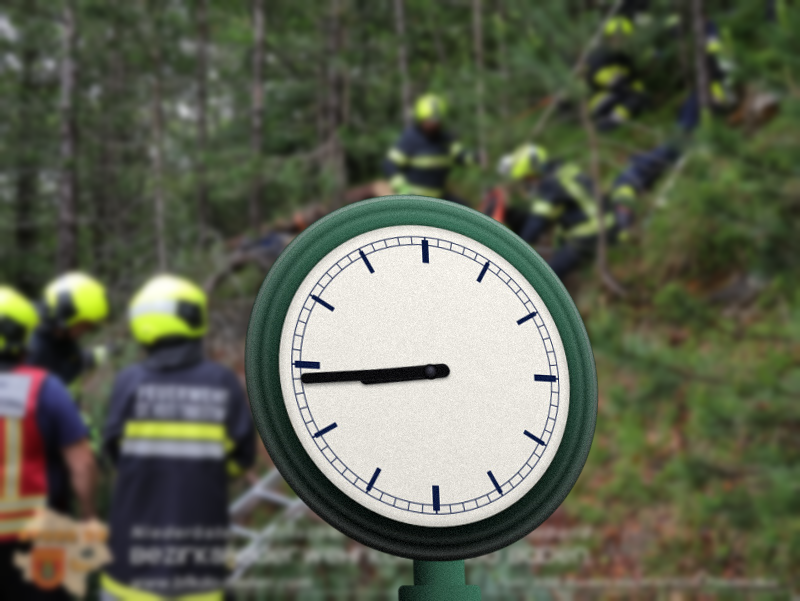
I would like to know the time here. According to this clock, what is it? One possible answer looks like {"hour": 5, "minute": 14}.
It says {"hour": 8, "minute": 44}
